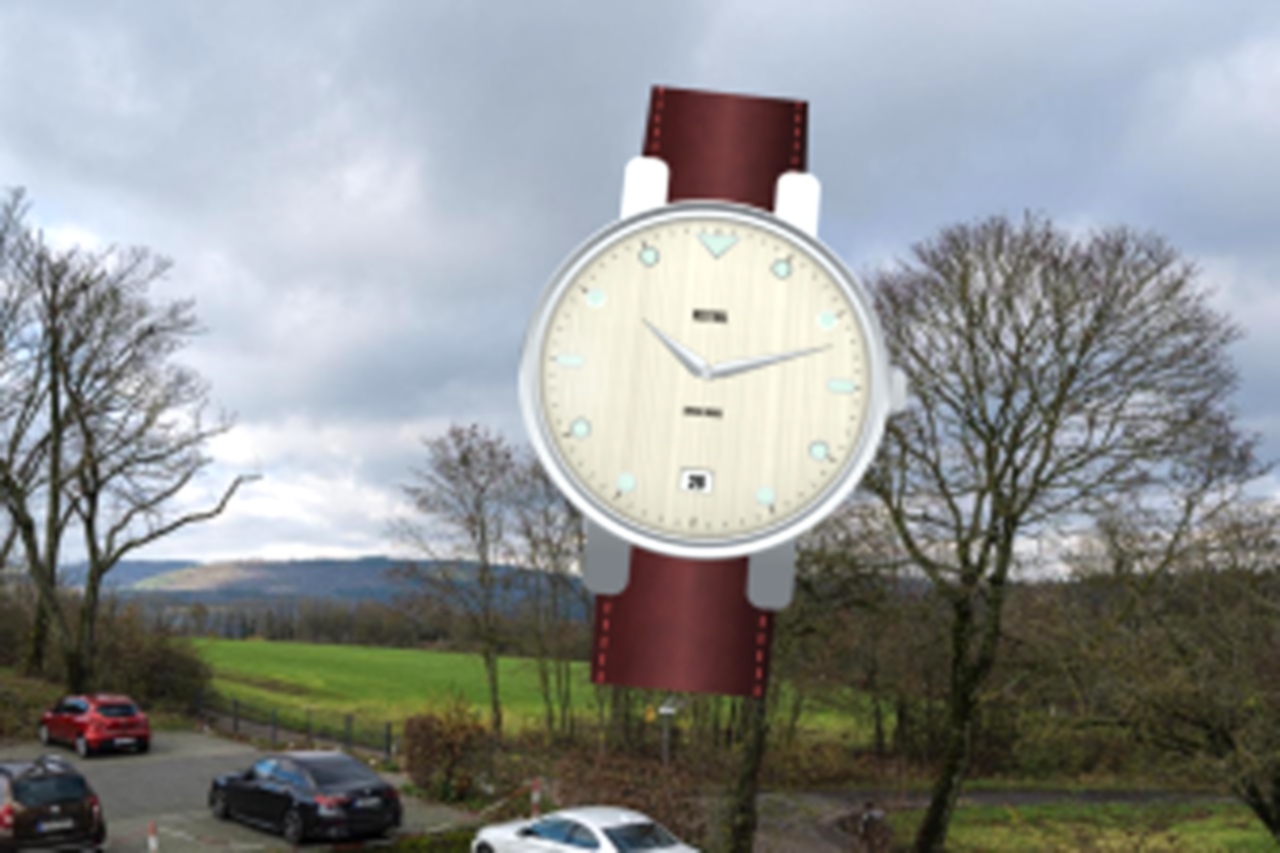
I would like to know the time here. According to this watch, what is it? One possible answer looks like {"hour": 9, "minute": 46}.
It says {"hour": 10, "minute": 12}
